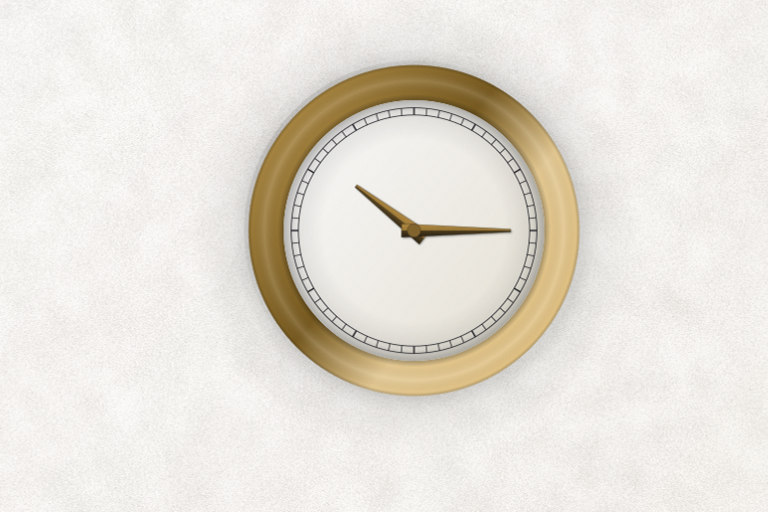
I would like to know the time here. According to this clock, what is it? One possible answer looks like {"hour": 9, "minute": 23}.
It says {"hour": 10, "minute": 15}
